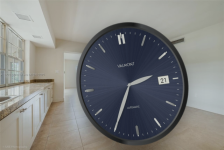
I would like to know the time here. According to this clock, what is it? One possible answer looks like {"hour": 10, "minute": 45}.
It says {"hour": 2, "minute": 35}
